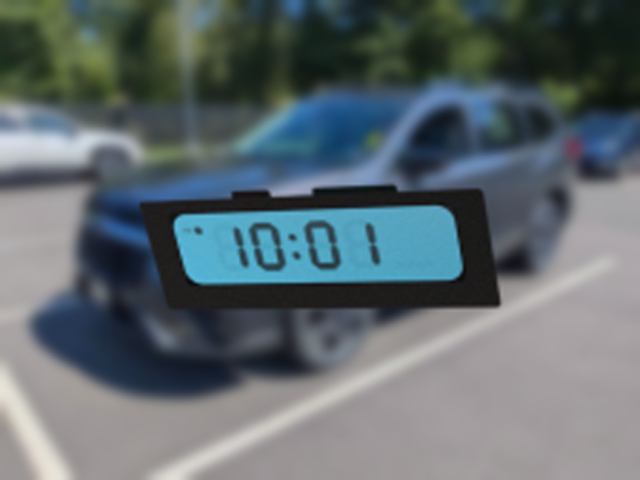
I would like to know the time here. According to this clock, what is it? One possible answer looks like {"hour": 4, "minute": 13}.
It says {"hour": 10, "minute": 1}
